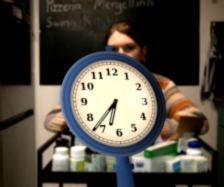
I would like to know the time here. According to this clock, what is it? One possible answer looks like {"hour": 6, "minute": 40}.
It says {"hour": 6, "minute": 37}
